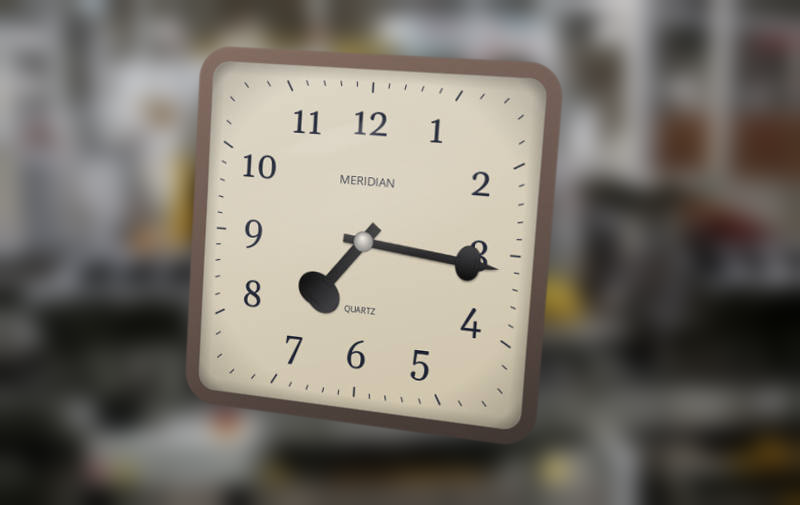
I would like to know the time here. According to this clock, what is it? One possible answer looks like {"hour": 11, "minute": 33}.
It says {"hour": 7, "minute": 16}
